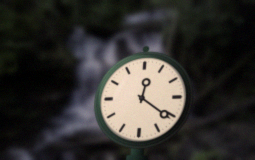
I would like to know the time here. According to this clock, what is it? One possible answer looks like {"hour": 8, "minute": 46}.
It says {"hour": 12, "minute": 21}
